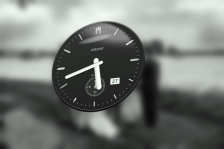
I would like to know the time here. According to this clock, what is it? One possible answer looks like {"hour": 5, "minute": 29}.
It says {"hour": 5, "minute": 42}
